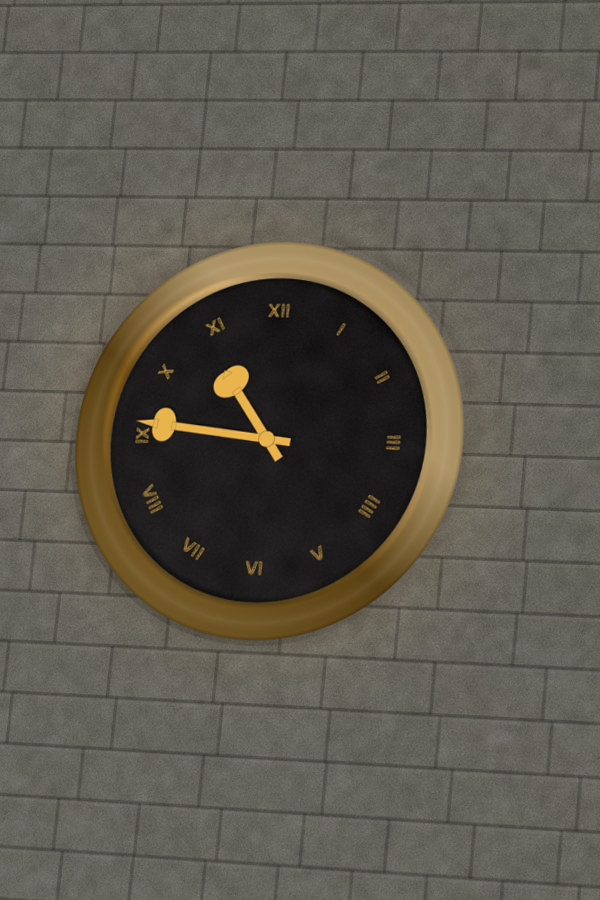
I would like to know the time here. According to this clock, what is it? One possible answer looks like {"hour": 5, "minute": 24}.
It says {"hour": 10, "minute": 46}
